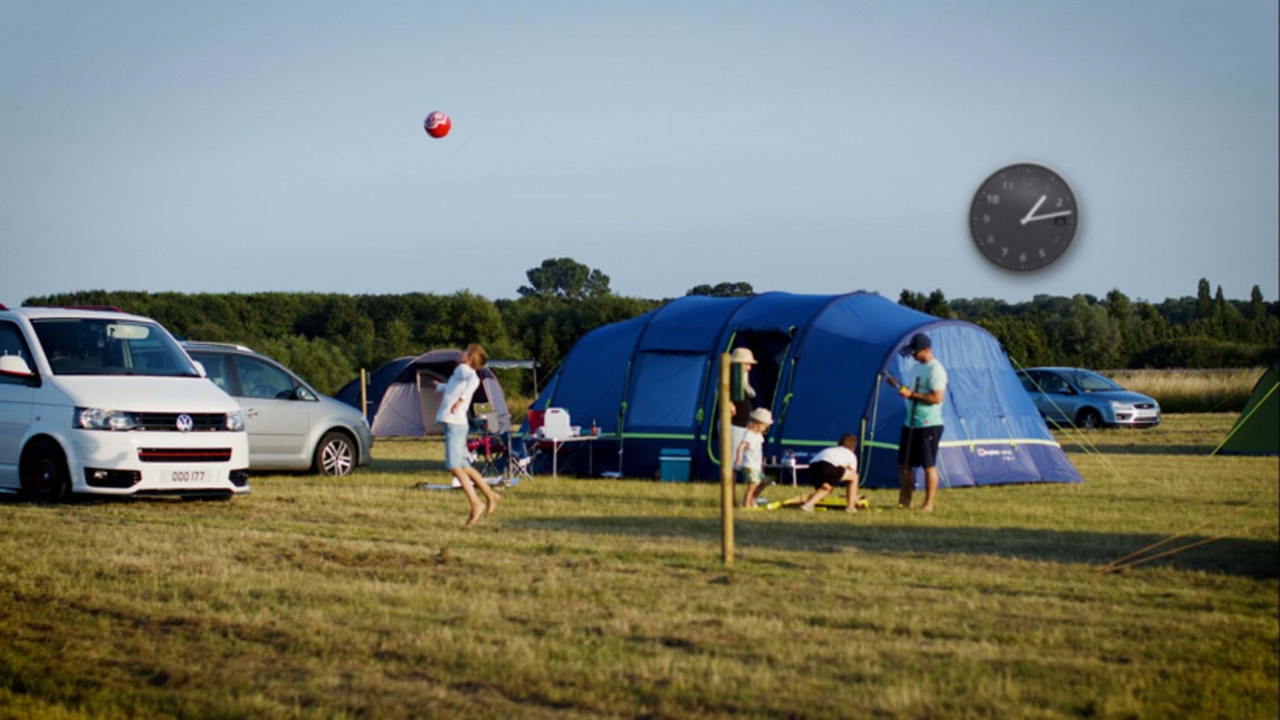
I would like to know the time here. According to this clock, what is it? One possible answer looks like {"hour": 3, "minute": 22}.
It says {"hour": 1, "minute": 13}
